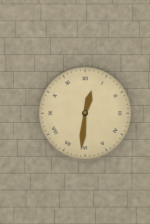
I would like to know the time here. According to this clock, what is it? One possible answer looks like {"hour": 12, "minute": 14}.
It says {"hour": 12, "minute": 31}
